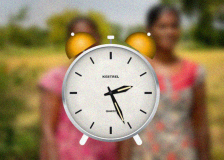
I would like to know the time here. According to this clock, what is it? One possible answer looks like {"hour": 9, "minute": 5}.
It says {"hour": 2, "minute": 26}
